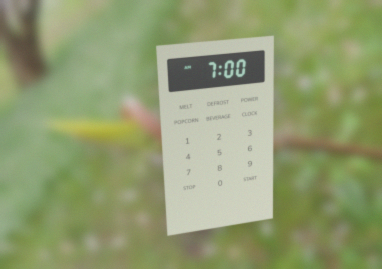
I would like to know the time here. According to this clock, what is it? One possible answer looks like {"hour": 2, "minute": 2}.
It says {"hour": 7, "minute": 0}
